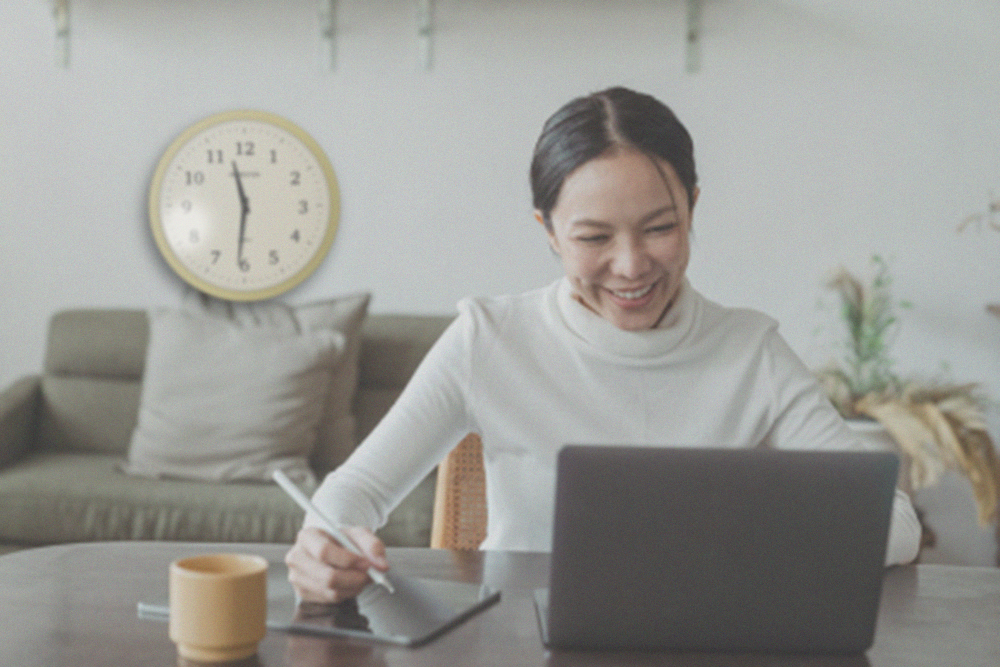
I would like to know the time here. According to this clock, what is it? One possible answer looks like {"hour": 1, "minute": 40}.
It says {"hour": 11, "minute": 31}
